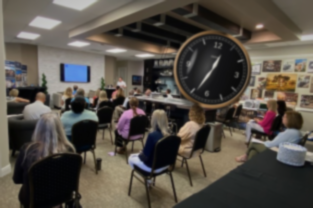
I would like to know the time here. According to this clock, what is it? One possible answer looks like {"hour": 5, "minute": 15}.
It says {"hour": 12, "minute": 34}
